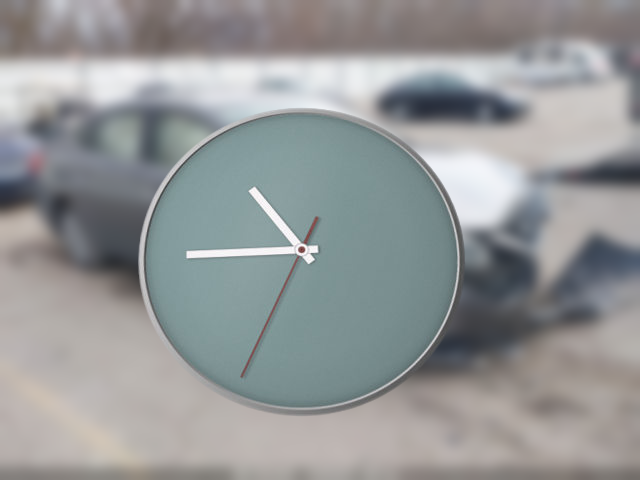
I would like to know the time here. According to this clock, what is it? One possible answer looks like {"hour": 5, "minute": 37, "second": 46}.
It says {"hour": 10, "minute": 44, "second": 34}
